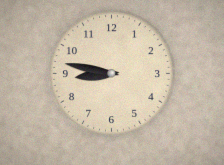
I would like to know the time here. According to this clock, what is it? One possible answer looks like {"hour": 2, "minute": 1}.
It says {"hour": 8, "minute": 47}
